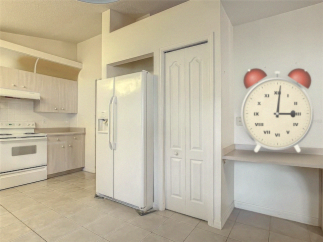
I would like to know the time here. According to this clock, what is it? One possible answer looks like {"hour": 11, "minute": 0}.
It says {"hour": 3, "minute": 1}
